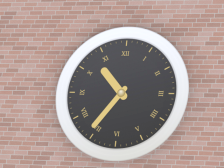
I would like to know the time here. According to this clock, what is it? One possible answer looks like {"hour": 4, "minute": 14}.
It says {"hour": 10, "minute": 36}
